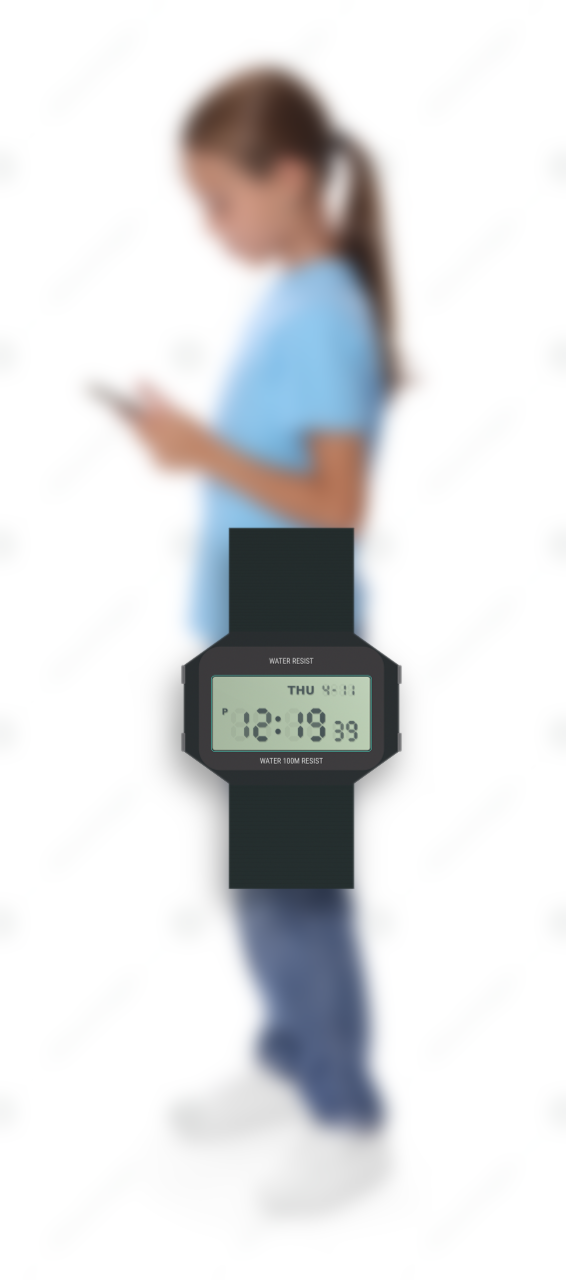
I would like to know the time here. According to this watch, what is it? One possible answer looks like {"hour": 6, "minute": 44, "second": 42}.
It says {"hour": 12, "minute": 19, "second": 39}
